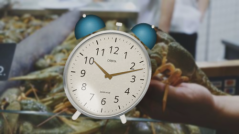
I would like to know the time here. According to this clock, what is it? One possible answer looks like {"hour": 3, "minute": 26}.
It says {"hour": 10, "minute": 12}
